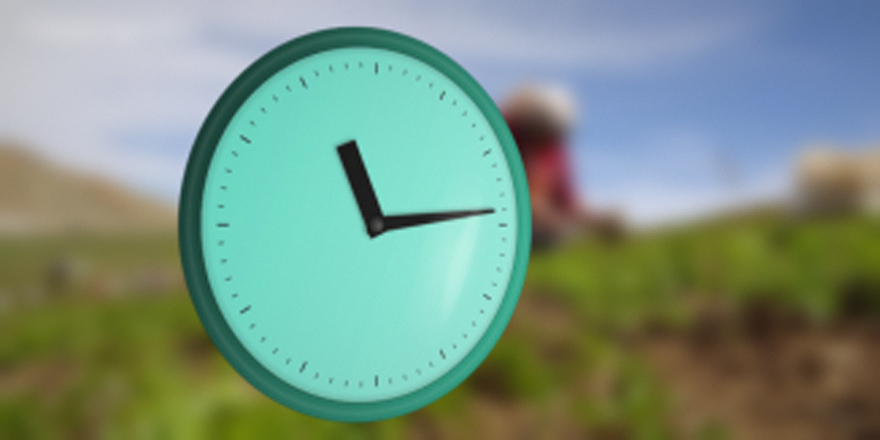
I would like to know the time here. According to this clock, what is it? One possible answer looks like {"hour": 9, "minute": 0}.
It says {"hour": 11, "minute": 14}
